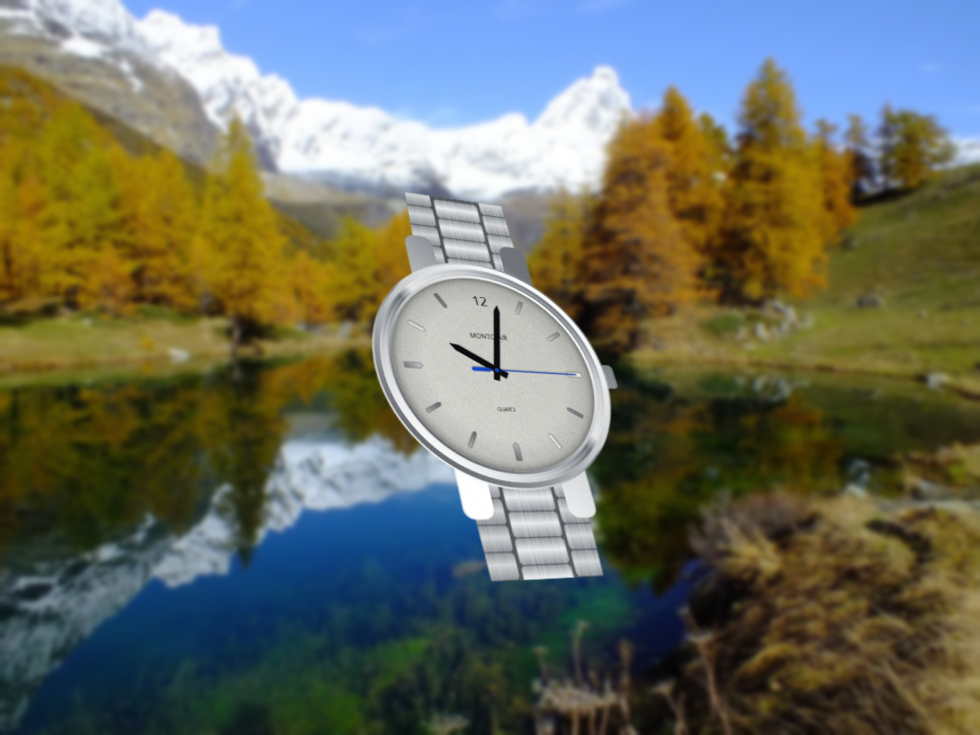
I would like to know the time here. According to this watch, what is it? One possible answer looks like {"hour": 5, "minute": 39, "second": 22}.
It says {"hour": 10, "minute": 2, "second": 15}
